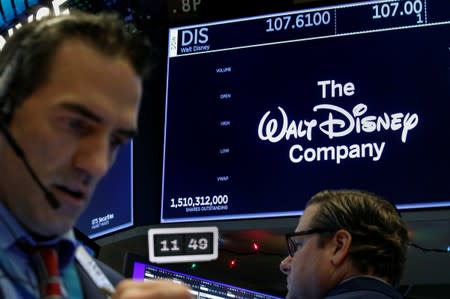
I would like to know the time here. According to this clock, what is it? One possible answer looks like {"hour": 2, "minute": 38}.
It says {"hour": 11, "minute": 49}
